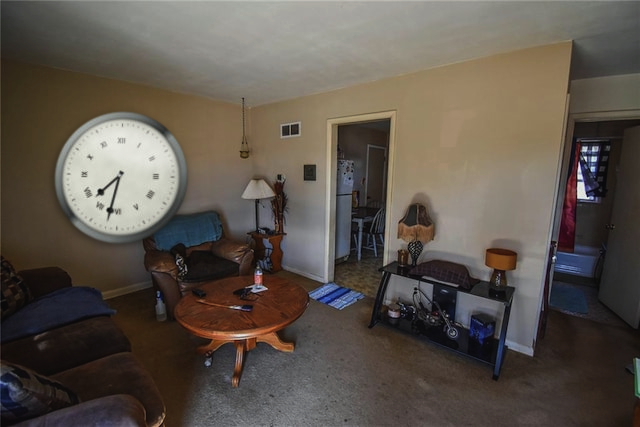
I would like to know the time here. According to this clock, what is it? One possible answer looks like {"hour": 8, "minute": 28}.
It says {"hour": 7, "minute": 32}
